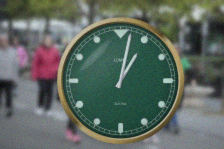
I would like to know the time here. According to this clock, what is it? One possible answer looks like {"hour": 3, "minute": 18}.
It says {"hour": 1, "minute": 2}
